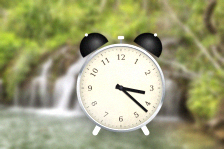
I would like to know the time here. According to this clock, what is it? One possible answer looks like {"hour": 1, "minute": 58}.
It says {"hour": 3, "minute": 22}
